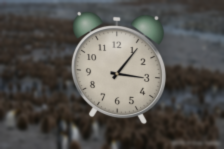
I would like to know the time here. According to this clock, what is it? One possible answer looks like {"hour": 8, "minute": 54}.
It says {"hour": 3, "minute": 6}
